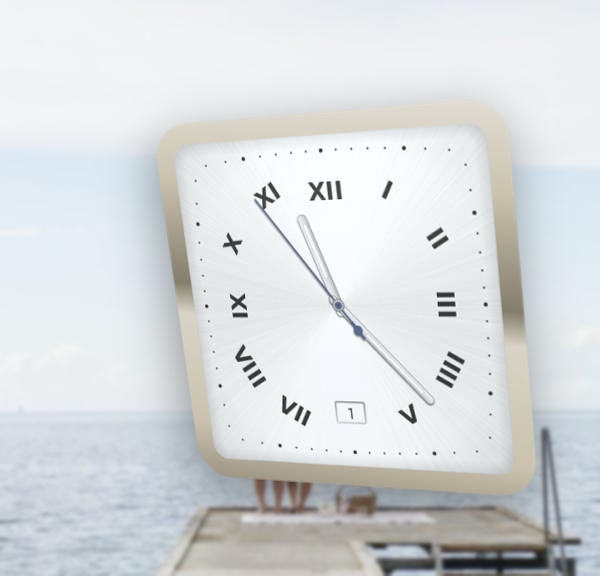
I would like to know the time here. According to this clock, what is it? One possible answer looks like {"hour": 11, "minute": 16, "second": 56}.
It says {"hour": 11, "minute": 22, "second": 54}
